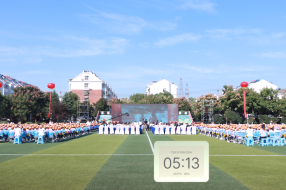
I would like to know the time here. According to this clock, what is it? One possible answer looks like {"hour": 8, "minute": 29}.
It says {"hour": 5, "minute": 13}
